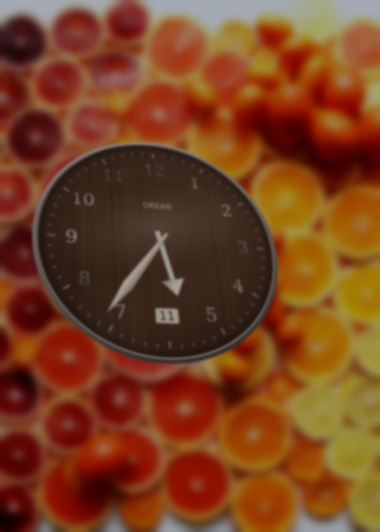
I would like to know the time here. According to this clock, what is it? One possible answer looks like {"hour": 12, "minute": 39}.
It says {"hour": 5, "minute": 36}
